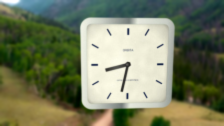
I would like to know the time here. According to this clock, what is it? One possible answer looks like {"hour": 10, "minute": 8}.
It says {"hour": 8, "minute": 32}
